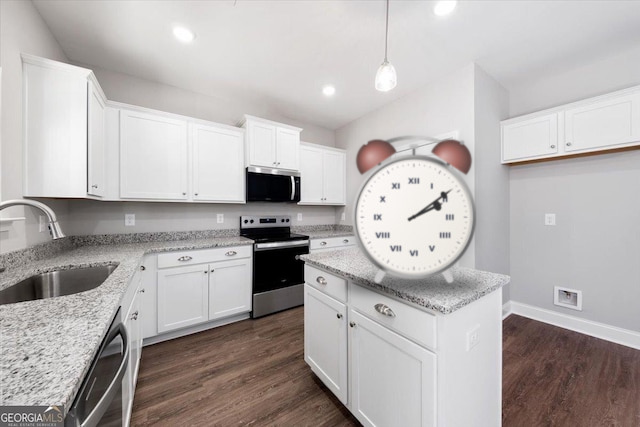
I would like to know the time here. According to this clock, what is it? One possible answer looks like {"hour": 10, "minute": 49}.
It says {"hour": 2, "minute": 9}
